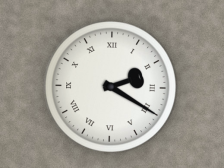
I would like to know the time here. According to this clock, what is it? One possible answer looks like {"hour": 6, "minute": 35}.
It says {"hour": 2, "minute": 20}
